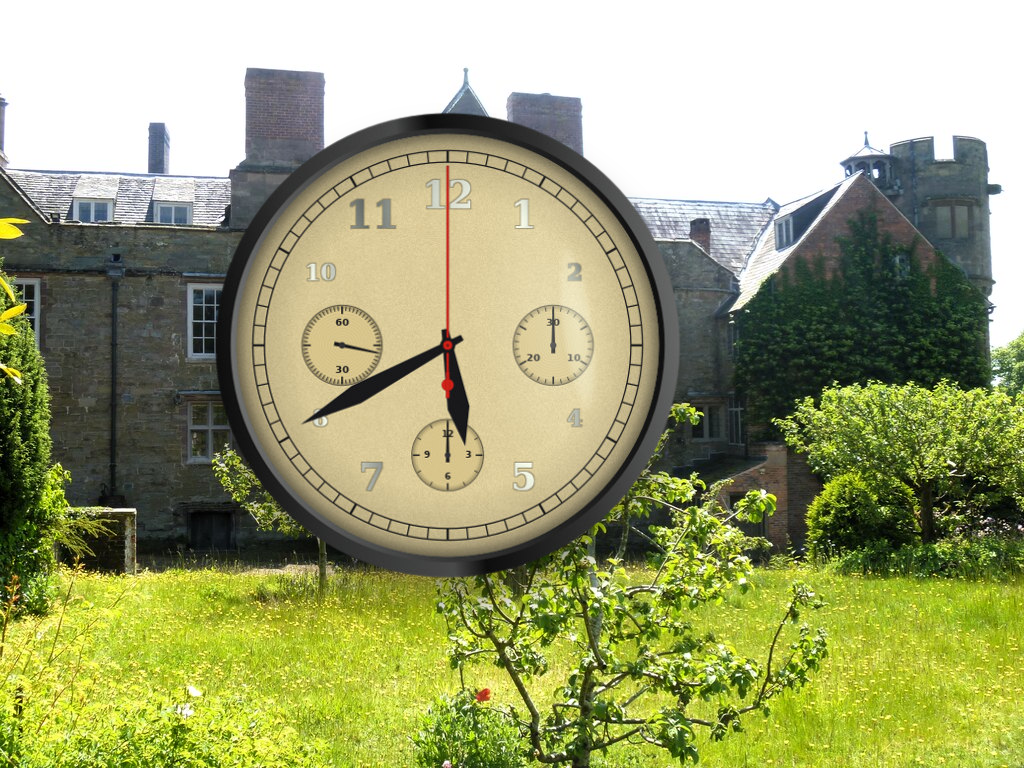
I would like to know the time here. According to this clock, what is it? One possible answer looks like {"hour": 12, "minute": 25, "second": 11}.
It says {"hour": 5, "minute": 40, "second": 17}
